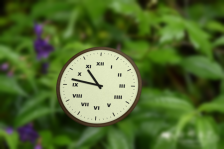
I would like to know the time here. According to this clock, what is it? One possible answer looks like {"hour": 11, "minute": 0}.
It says {"hour": 10, "minute": 47}
